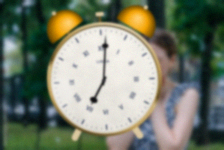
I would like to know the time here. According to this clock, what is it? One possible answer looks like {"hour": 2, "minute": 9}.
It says {"hour": 7, "minute": 1}
